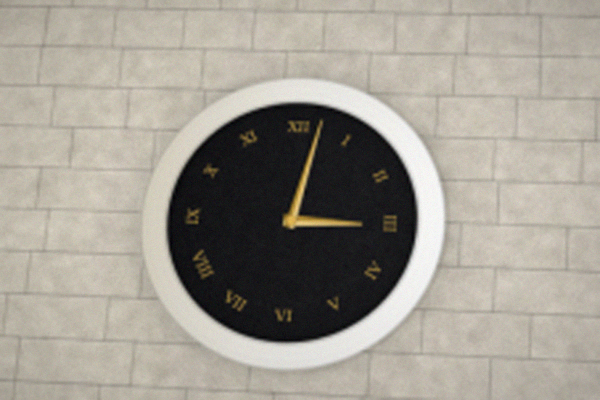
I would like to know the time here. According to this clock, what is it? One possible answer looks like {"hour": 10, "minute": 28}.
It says {"hour": 3, "minute": 2}
